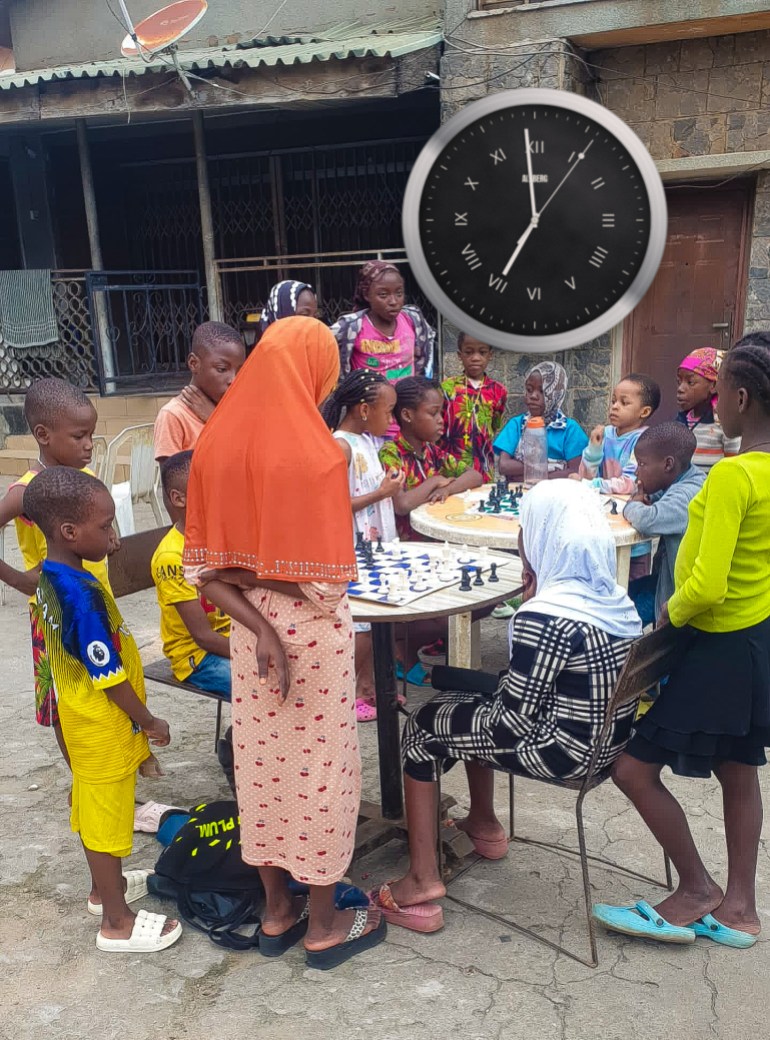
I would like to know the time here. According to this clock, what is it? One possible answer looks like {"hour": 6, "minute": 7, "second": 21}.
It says {"hour": 6, "minute": 59, "second": 6}
